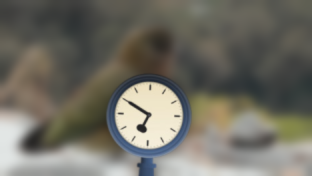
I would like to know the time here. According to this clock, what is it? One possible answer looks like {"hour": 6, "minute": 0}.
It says {"hour": 6, "minute": 50}
